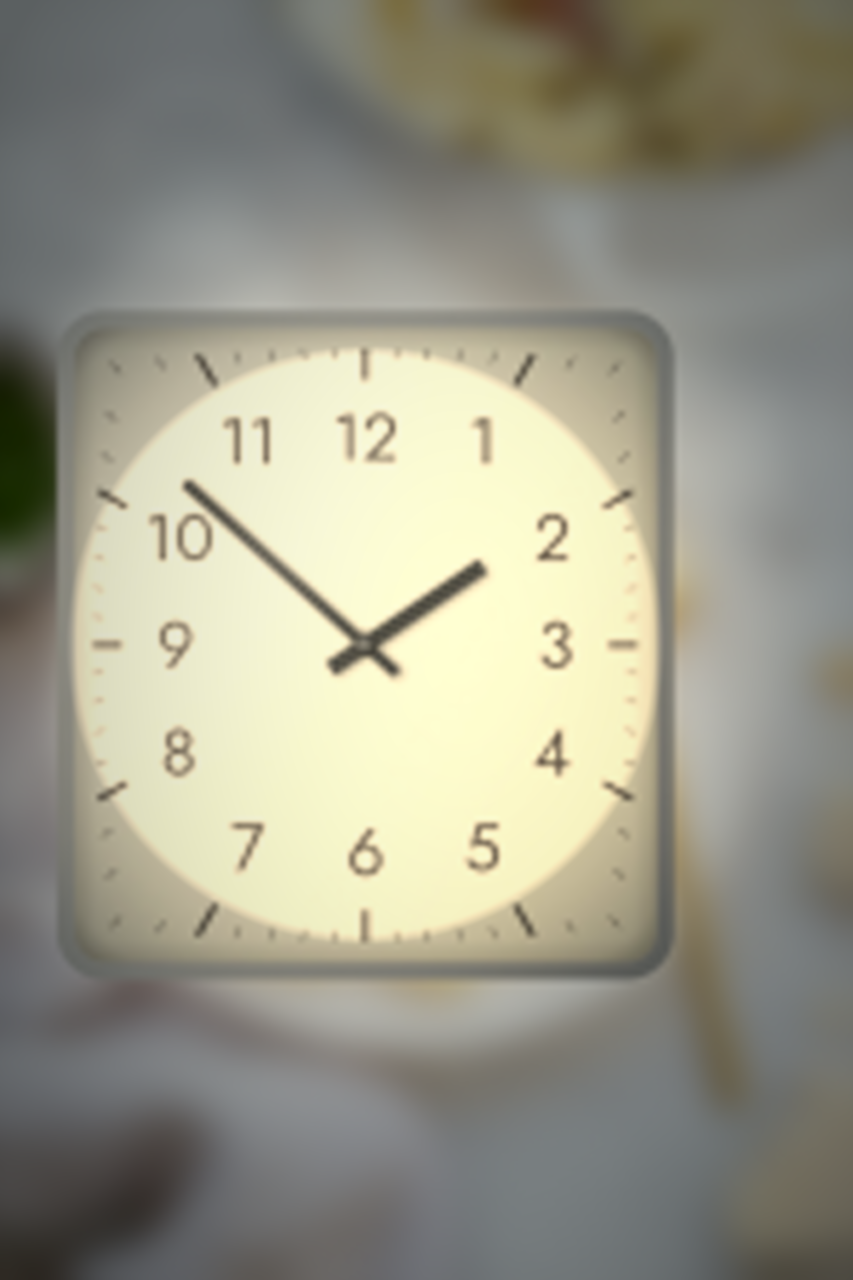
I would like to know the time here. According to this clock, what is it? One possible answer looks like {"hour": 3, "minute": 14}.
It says {"hour": 1, "minute": 52}
